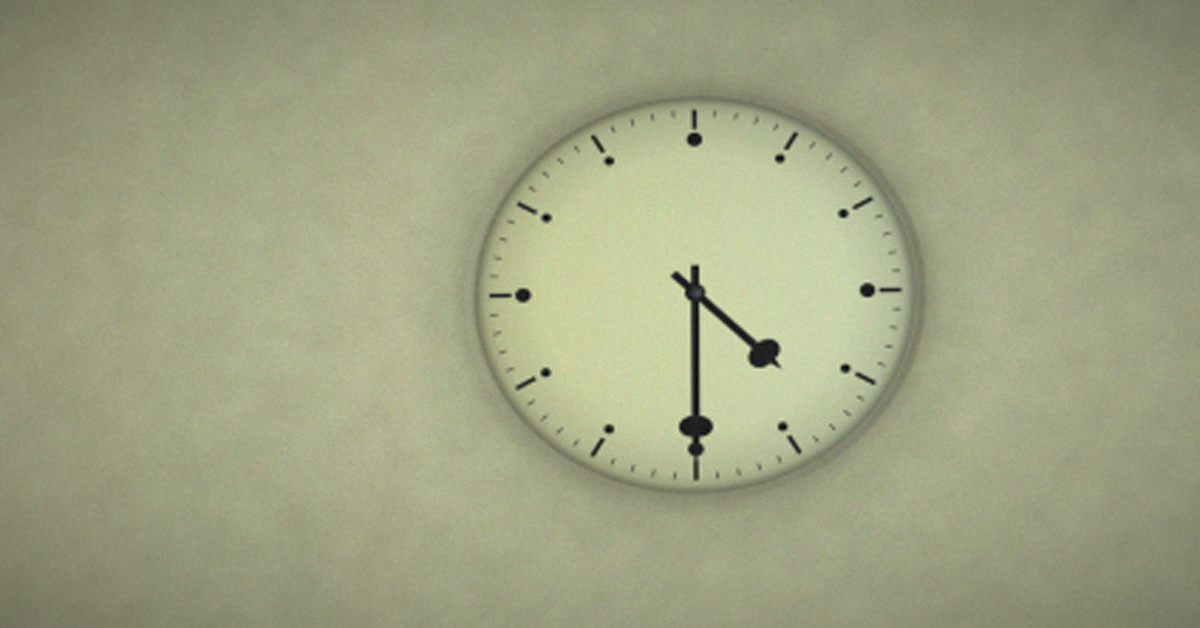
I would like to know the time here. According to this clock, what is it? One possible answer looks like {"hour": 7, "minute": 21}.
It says {"hour": 4, "minute": 30}
